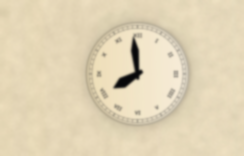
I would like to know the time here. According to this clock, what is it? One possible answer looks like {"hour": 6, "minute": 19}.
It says {"hour": 7, "minute": 59}
